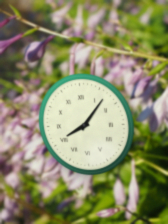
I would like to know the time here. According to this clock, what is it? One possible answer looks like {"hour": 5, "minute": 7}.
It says {"hour": 8, "minute": 7}
